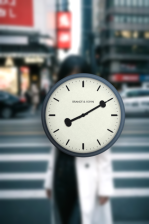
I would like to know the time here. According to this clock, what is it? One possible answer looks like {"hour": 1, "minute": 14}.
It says {"hour": 8, "minute": 10}
